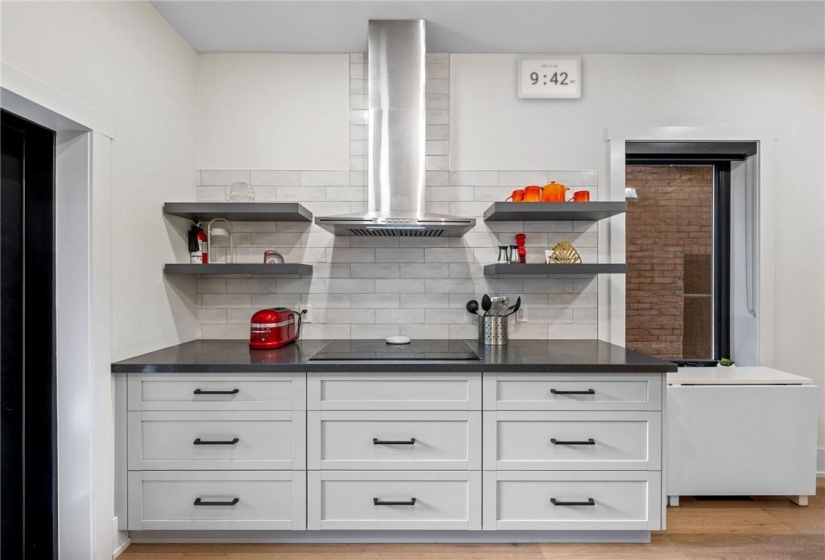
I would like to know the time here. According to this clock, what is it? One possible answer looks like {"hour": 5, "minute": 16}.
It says {"hour": 9, "minute": 42}
